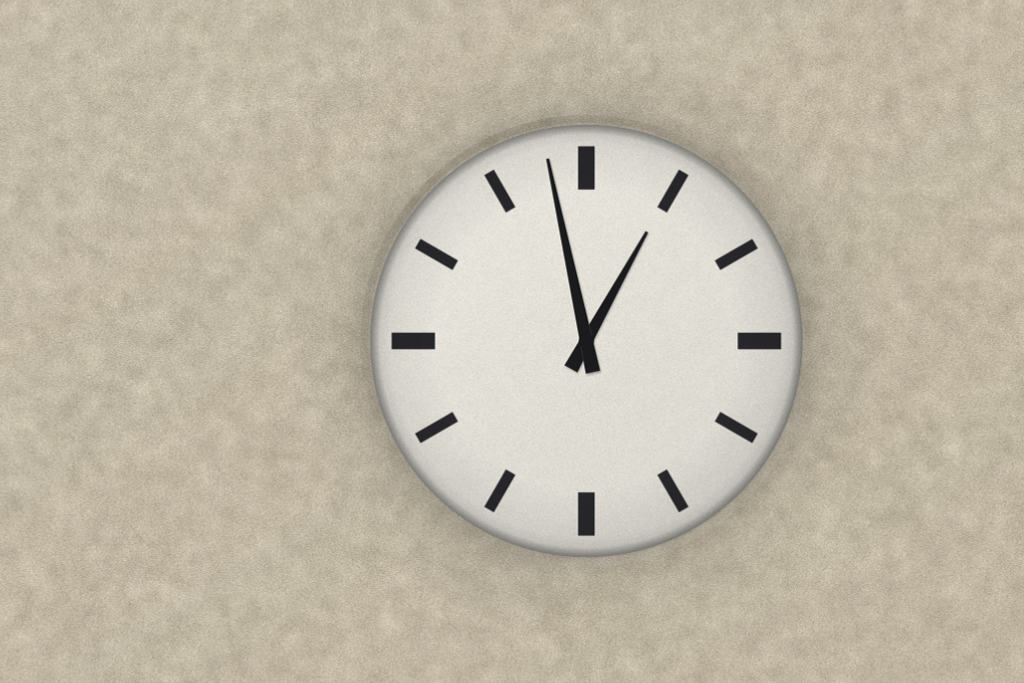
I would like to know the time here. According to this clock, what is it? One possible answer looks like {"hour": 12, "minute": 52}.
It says {"hour": 12, "minute": 58}
